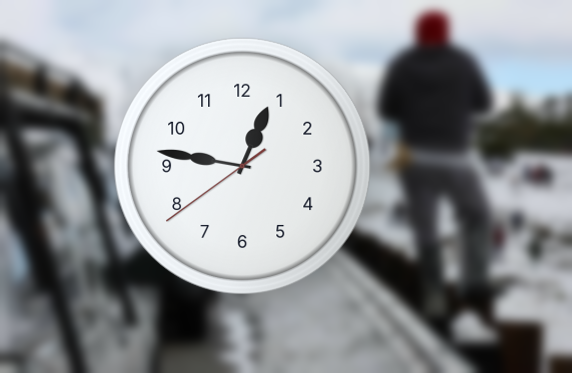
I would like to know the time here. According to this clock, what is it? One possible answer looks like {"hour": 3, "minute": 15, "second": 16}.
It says {"hour": 12, "minute": 46, "second": 39}
